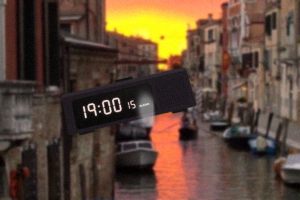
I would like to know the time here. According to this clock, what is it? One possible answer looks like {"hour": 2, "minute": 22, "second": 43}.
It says {"hour": 19, "minute": 0, "second": 15}
